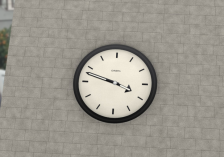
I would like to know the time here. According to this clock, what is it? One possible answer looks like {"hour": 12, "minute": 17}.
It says {"hour": 3, "minute": 48}
